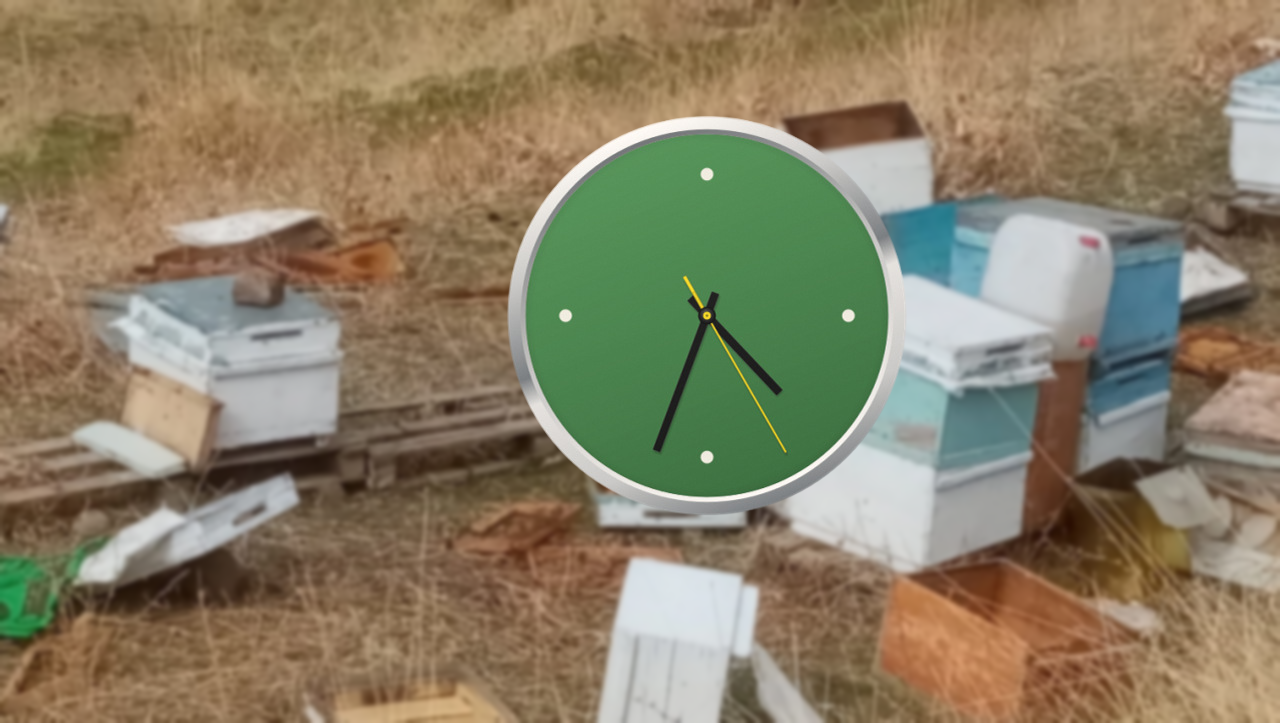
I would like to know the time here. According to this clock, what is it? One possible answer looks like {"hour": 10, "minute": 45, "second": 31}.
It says {"hour": 4, "minute": 33, "second": 25}
